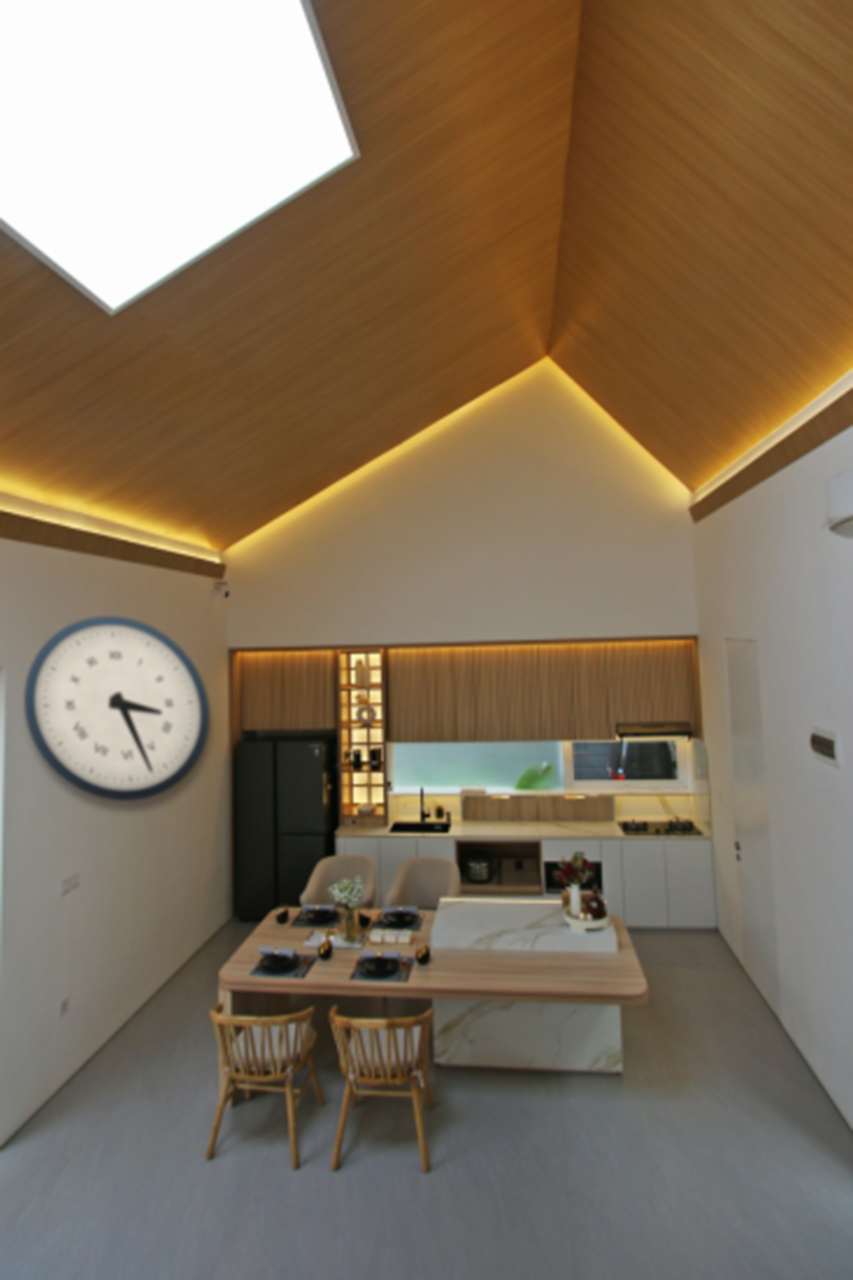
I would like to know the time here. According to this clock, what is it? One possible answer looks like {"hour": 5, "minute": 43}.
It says {"hour": 3, "minute": 27}
